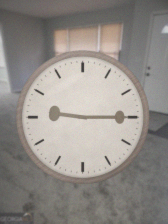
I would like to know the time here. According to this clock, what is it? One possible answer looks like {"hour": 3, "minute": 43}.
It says {"hour": 9, "minute": 15}
